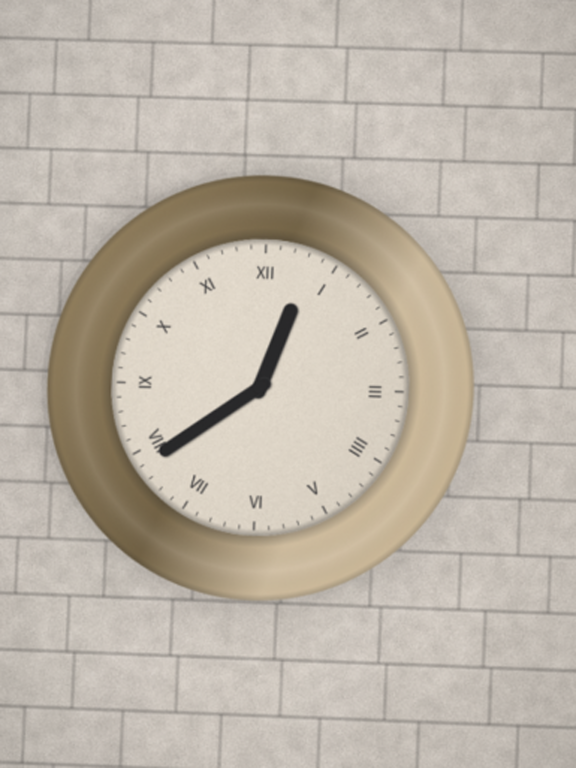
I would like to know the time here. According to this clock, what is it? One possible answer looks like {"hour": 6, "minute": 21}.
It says {"hour": 12, "minute": 39}
